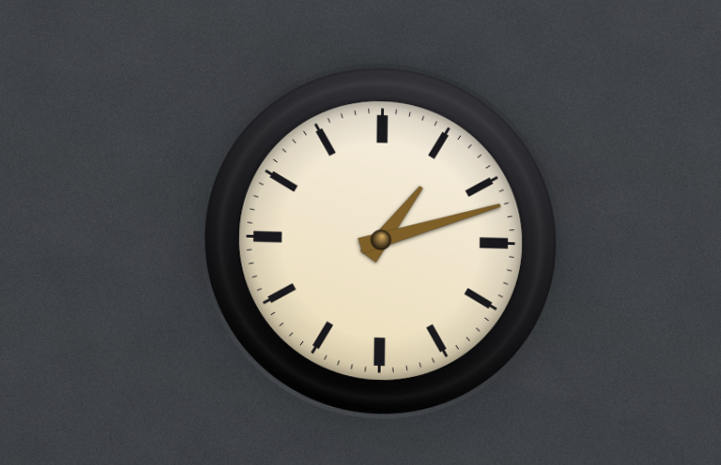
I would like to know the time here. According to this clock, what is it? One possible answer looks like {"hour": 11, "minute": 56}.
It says {"hour": 1, "minute": 12}
